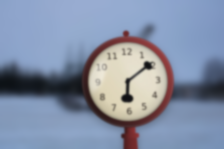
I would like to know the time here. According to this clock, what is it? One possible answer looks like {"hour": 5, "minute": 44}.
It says {"hour": 6, "minute": 9}
